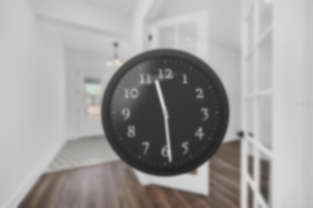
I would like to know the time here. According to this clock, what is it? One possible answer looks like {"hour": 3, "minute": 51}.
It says {"hour": 11, "minute": 29}
